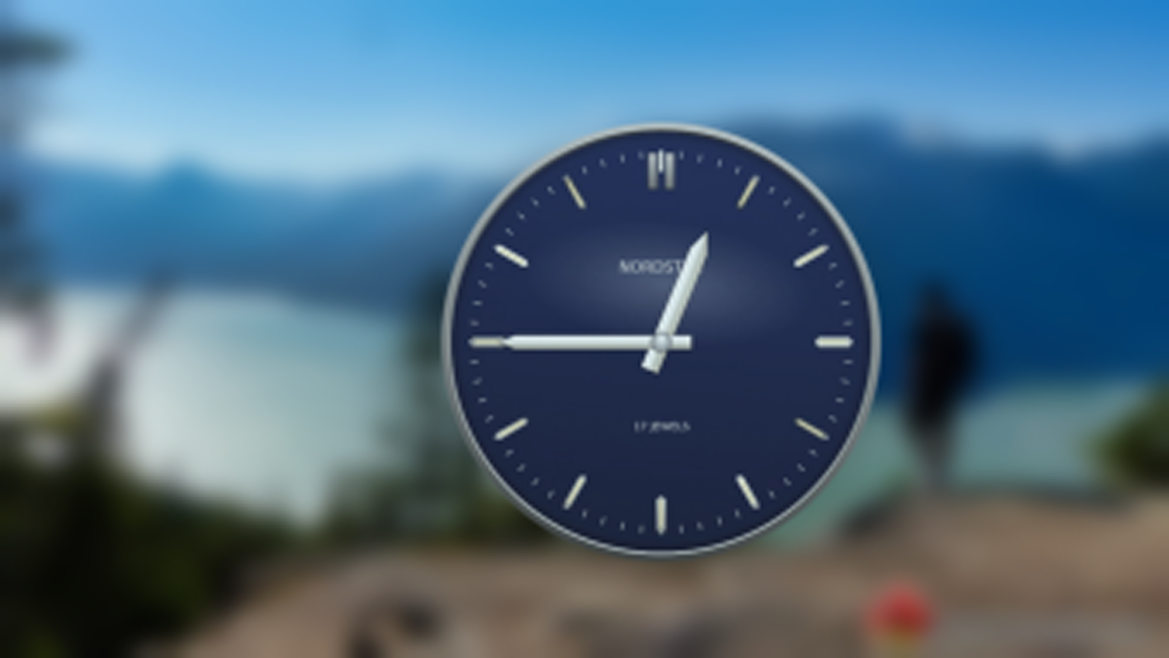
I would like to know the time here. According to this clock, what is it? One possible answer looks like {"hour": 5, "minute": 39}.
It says {"hour": 12, "minute": 45}
